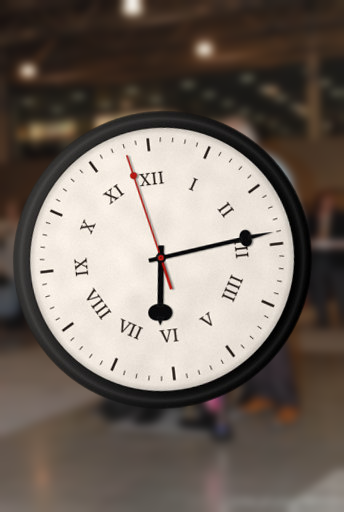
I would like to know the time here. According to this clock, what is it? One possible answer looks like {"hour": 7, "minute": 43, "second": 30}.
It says {"hour": 6, "minute": 13, "second": 58}
